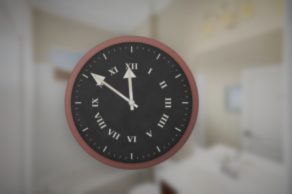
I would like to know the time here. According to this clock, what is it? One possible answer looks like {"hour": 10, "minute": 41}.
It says {"hour": 11, "minute": 51}
